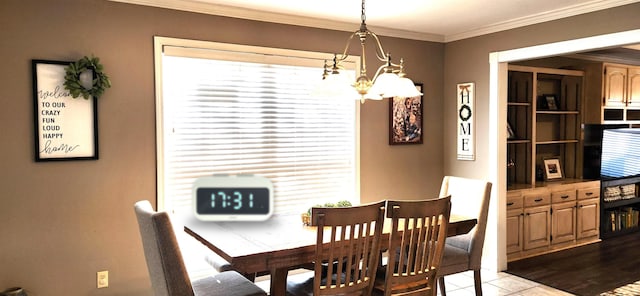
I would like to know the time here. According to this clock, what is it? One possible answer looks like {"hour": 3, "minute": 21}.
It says {"hour": 17, "minute": 31}
